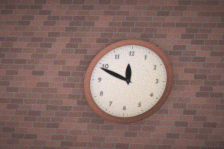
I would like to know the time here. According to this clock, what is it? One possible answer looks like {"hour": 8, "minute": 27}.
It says {"hour": 11, "minute": 49}
